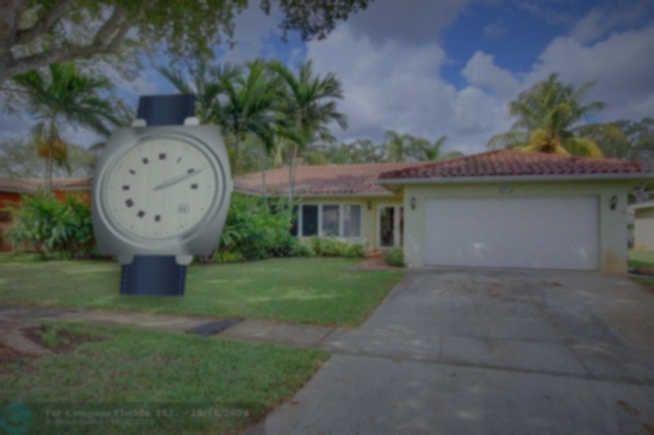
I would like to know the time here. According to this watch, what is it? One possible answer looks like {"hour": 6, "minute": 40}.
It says {"hour": 2, "minute": 11}
